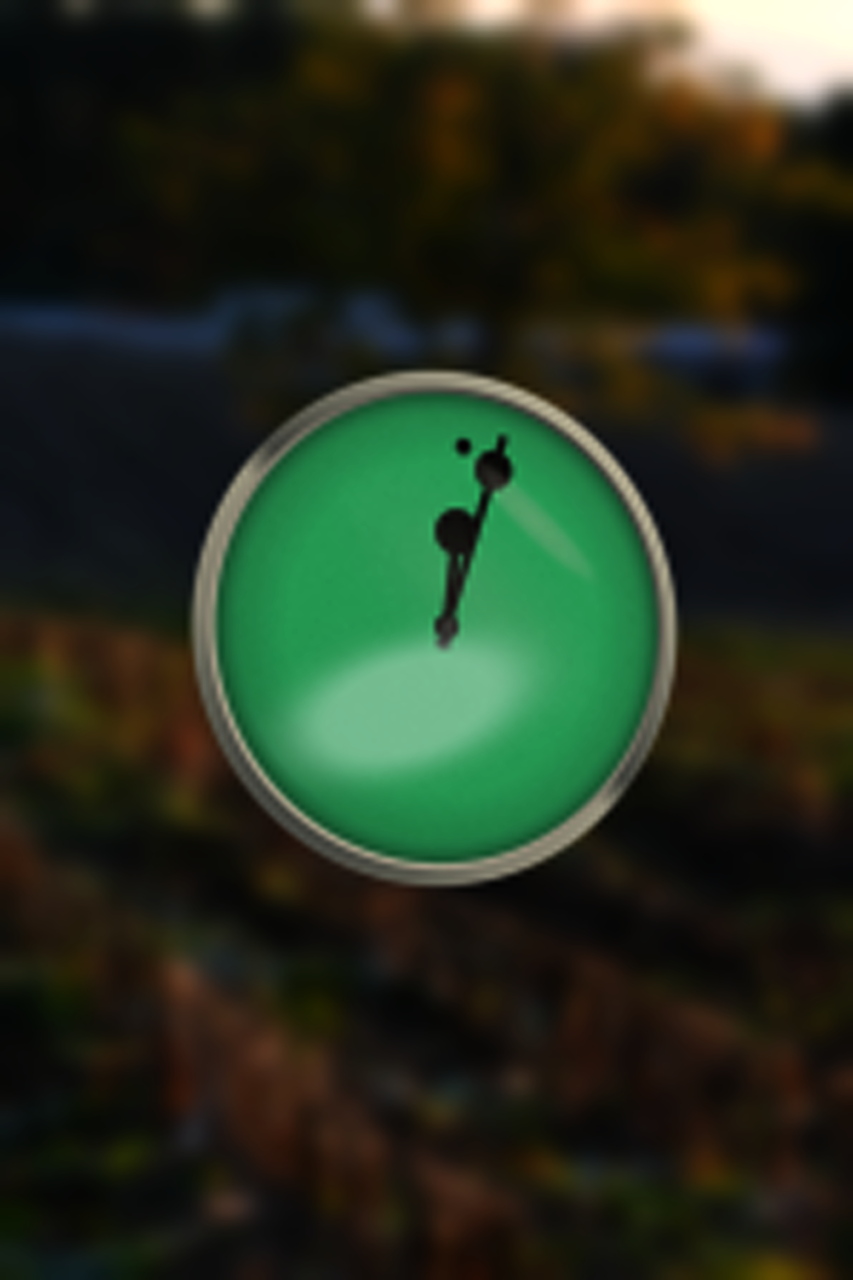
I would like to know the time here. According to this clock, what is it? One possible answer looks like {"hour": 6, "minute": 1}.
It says {"hour": 12, "minute": 2}
